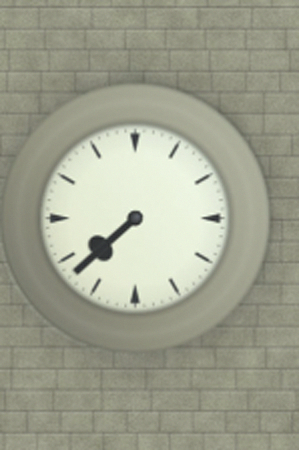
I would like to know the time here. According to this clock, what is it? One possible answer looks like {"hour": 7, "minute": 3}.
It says {"hour": 7, "minute": 38}
